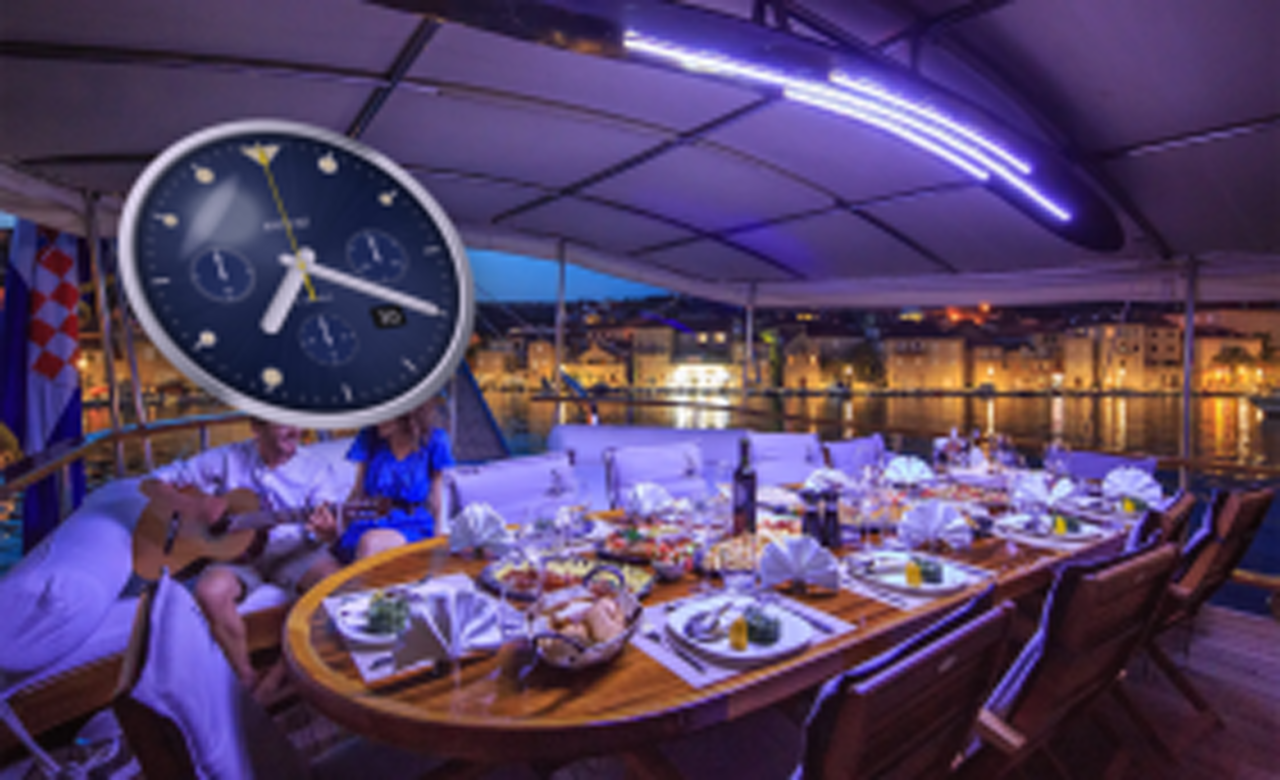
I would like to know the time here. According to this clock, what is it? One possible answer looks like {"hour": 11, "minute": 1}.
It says {"hour": 7, "minute": 20}
